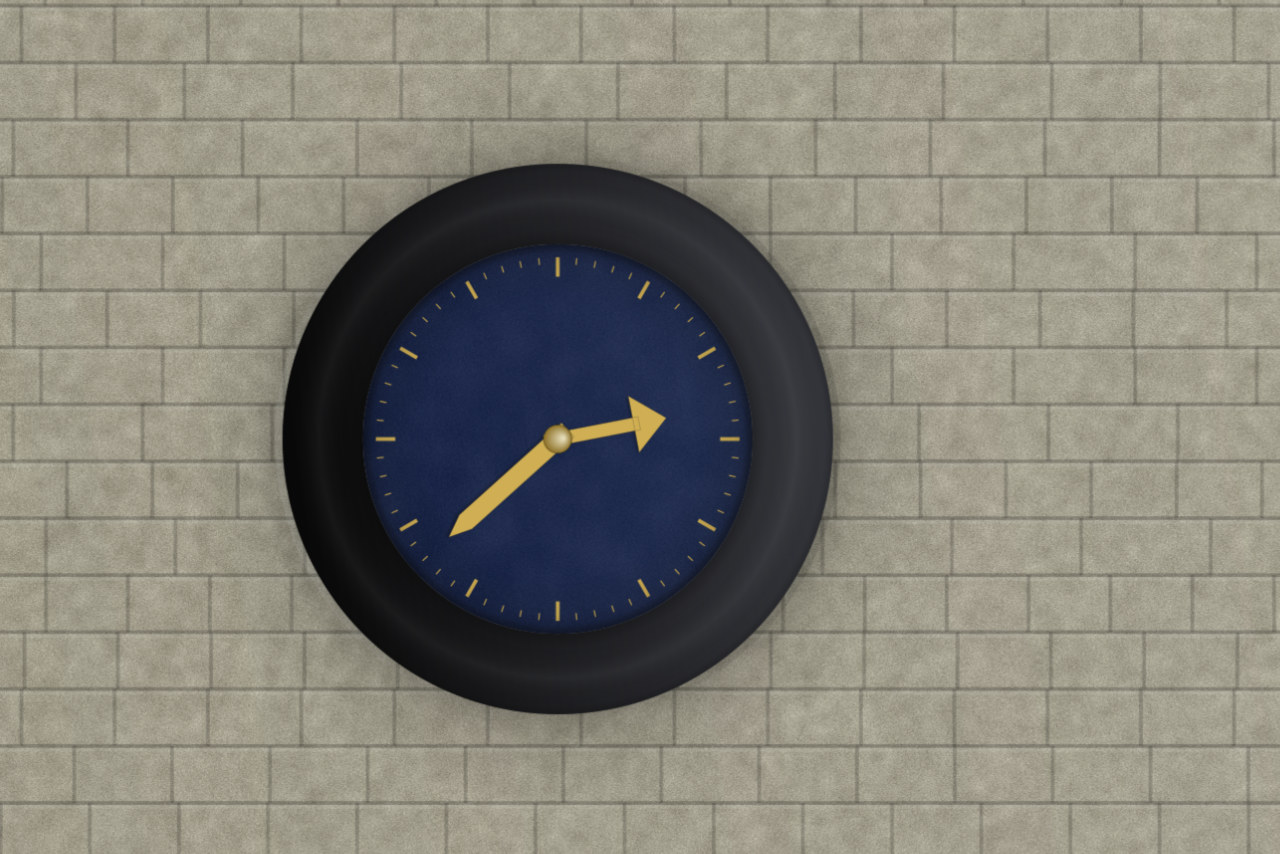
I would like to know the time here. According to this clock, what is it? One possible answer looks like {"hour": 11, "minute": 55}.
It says {"hour": 2, "minute": 38}
